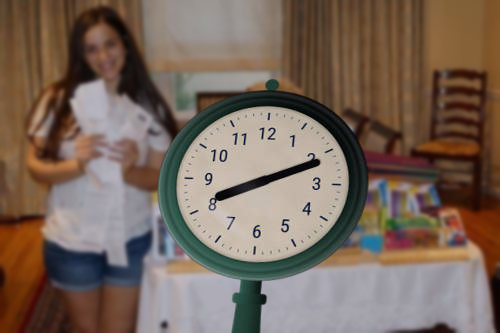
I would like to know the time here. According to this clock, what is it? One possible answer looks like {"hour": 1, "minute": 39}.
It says {"hour": 8, "minute": 11}
